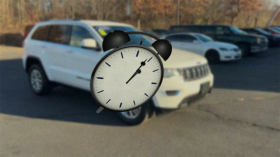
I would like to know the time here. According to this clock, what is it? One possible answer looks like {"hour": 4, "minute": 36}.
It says {"hour": 1, "minute": 4}
